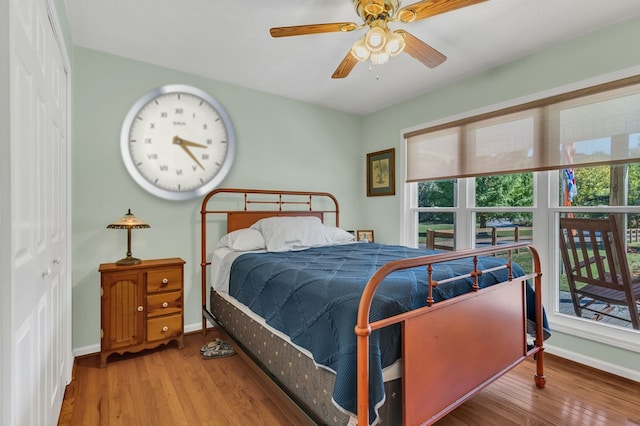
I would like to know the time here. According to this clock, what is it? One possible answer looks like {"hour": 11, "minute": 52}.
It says {"hour": 3, "minute": 23}
